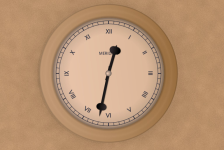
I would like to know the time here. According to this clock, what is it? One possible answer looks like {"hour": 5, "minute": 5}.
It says {"hour": 12, "minute": 32}
